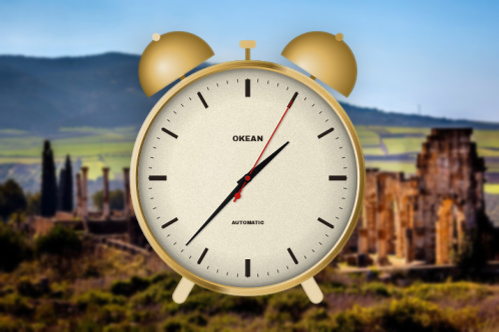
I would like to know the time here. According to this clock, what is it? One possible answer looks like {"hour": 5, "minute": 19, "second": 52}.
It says {"hour": 1, "minute": 37, "second": 5}
